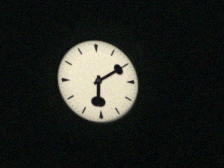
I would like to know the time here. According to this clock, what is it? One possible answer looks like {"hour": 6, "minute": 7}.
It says {"hour": 6, "minute": 10}
